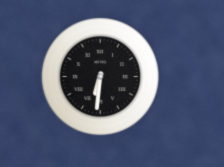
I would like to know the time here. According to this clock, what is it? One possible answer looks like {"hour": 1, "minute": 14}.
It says {"hour": 6, "minute": 31}
